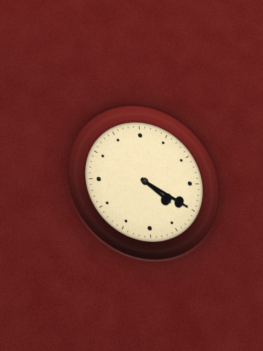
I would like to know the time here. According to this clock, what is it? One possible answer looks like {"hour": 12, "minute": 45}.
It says {"hour": 4, "minute": 20}
